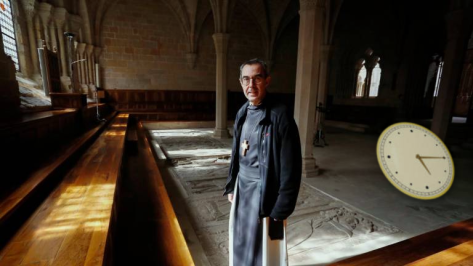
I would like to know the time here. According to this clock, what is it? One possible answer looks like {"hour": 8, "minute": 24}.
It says {"hour": 5, "minute": 15}
